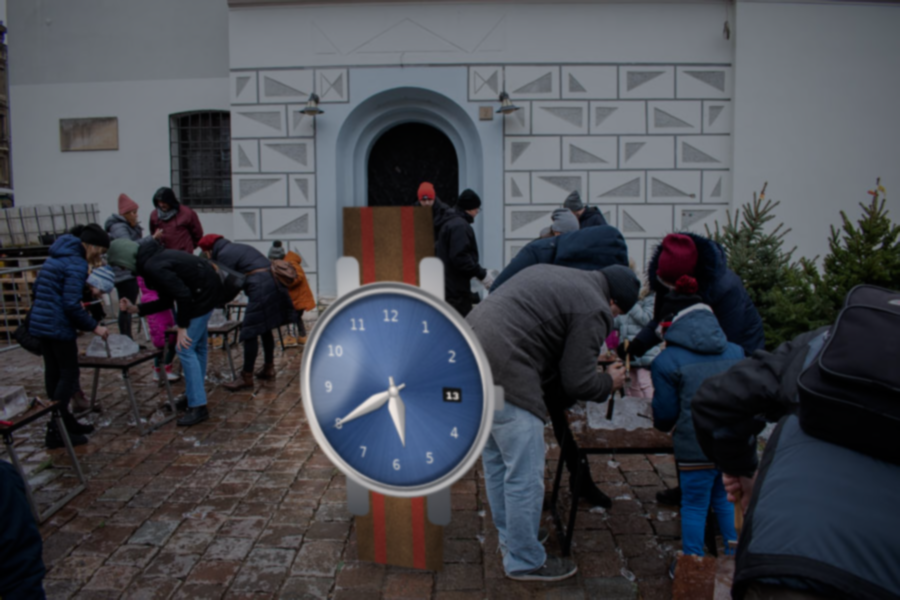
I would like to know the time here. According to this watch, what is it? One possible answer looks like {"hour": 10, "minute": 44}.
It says {"hour": 5, "minute": 40}
